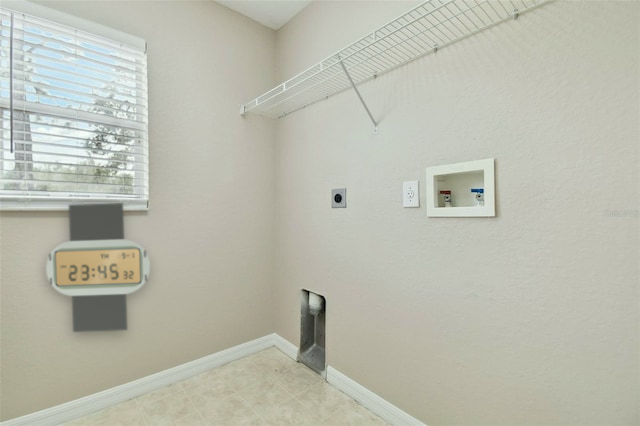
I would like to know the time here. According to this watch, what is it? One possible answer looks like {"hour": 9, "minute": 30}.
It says {"hour": 23, "minute": 45}
